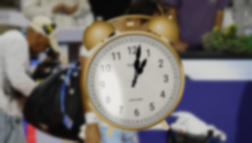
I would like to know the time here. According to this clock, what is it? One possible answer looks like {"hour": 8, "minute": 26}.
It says {"hour": 1, "minute": 2}
